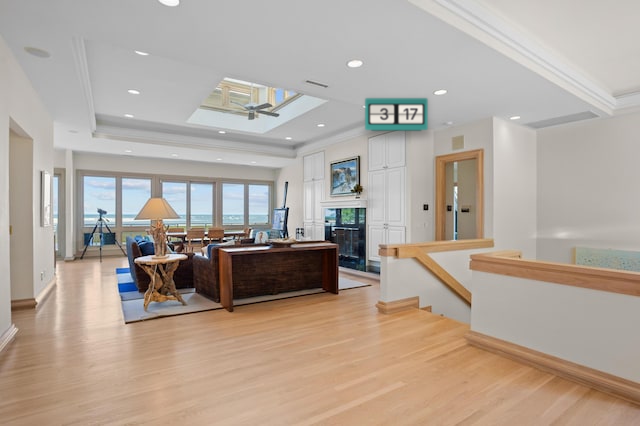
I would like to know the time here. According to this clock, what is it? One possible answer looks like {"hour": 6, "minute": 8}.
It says {"hour": 3, "minute": 17}
